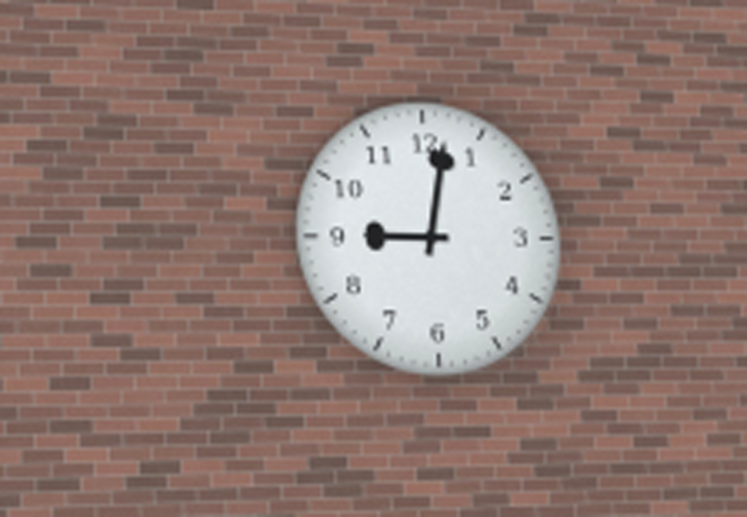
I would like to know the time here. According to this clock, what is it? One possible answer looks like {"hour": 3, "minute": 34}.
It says {"hour": 9, "minute": 2}
